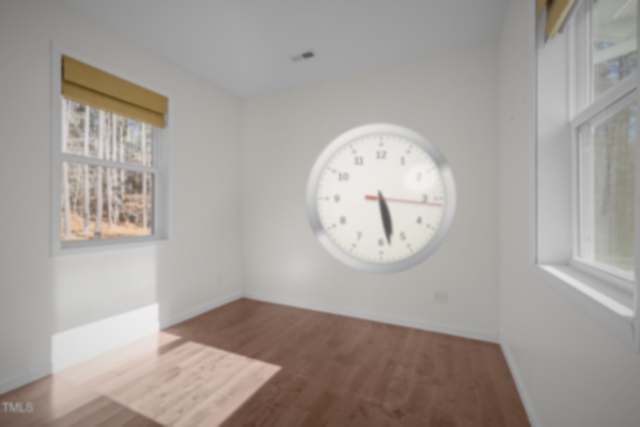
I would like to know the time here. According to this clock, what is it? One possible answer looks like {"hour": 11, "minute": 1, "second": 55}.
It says {"hour": 5, "minute": 28, "second": 16}
